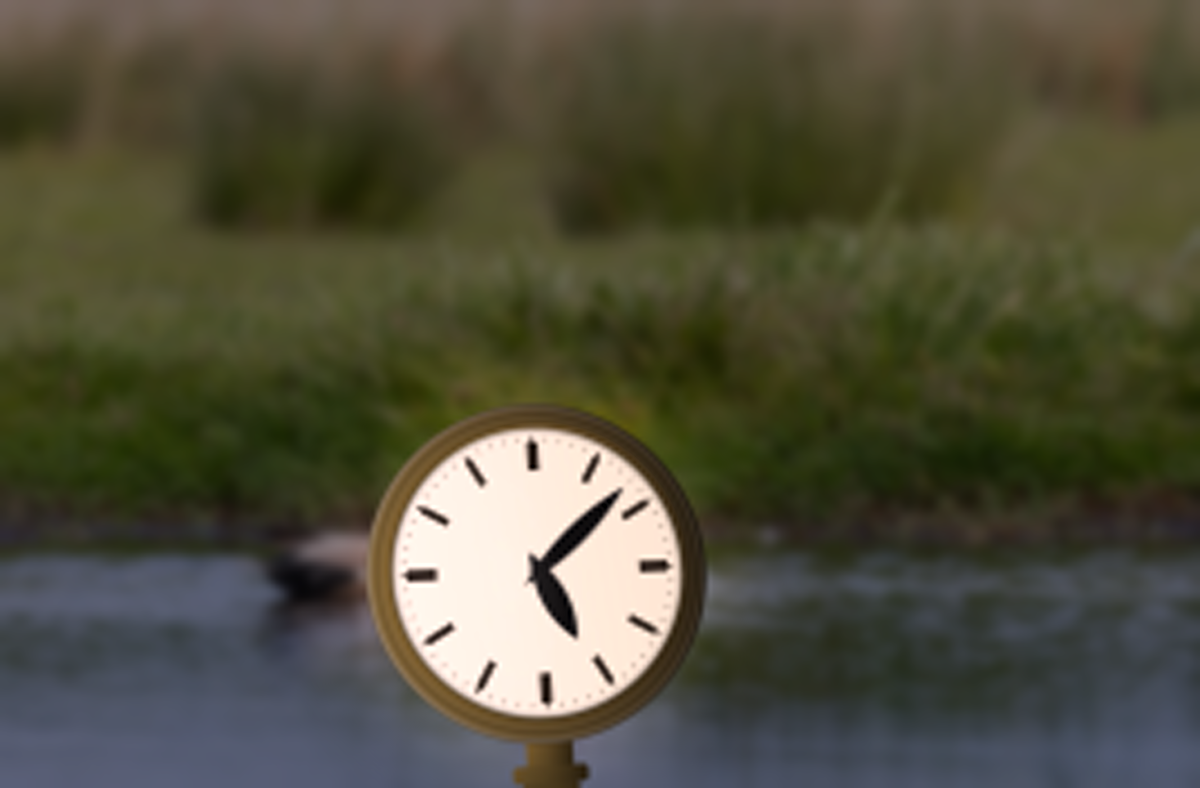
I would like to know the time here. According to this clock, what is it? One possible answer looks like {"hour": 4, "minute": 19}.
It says {"hour": 5, "minute": 8}
